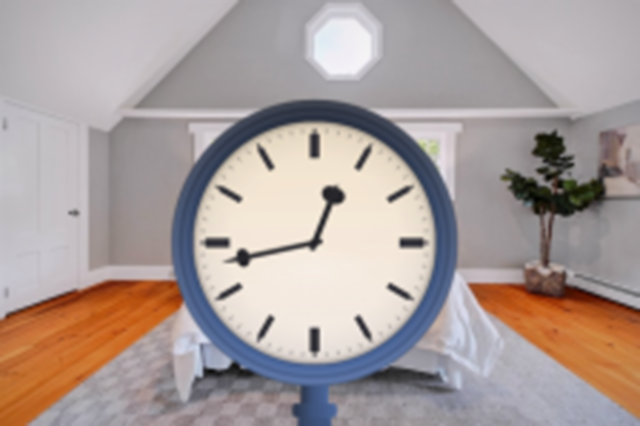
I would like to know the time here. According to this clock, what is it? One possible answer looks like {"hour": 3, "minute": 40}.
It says {"hour": 12, "minute": 43}
